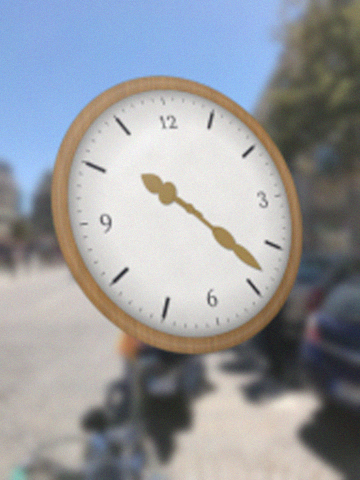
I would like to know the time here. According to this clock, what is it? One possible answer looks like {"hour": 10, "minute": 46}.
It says {"hour": 10, "minute": 23}
